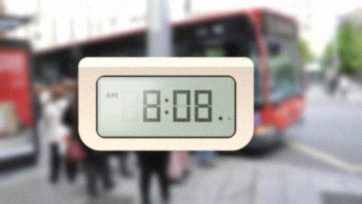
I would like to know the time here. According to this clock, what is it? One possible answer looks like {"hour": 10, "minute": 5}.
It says {"hour": 8, "minute": 8}
